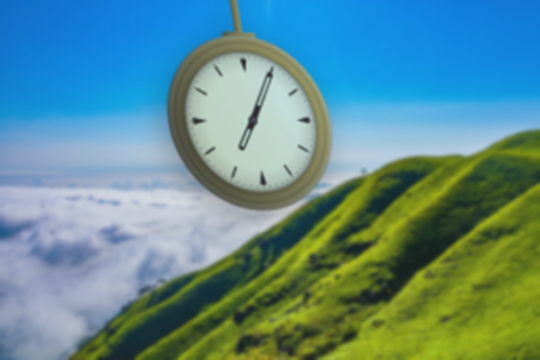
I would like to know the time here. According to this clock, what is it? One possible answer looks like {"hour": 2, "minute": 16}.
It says {"hour": 7, "minute": 5}
